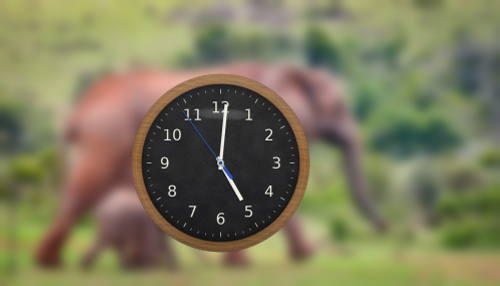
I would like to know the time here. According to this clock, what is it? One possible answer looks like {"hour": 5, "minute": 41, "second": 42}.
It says {"hour": 5, "minute": 0, "second": 54}
